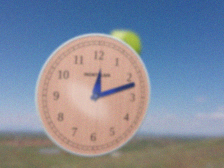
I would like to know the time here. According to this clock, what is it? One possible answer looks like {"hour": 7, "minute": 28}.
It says {"hour": 12, "minute": 12}
